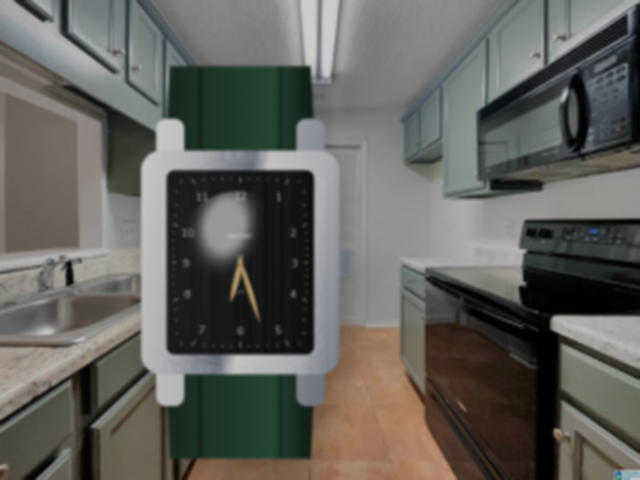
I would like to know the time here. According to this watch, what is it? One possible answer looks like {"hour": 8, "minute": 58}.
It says {"hour": 6, "minute": 27}
